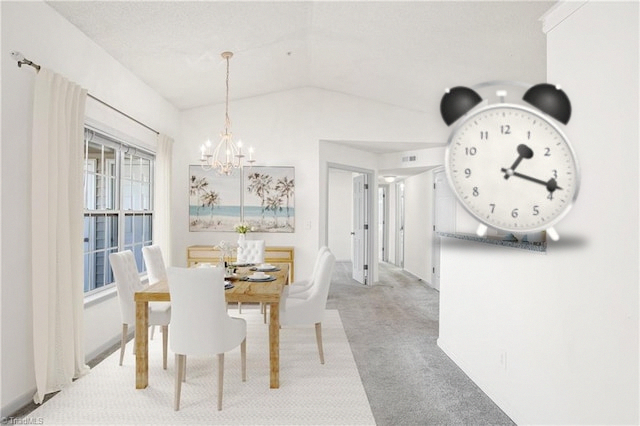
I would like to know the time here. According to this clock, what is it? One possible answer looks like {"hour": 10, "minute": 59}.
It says {"hour": 1, "minute": 18}
